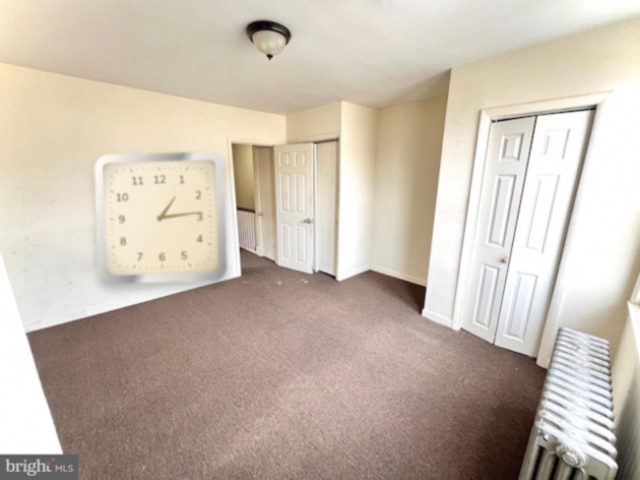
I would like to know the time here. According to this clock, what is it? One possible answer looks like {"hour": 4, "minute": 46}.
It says {"hour": 1, "minute": 14}
